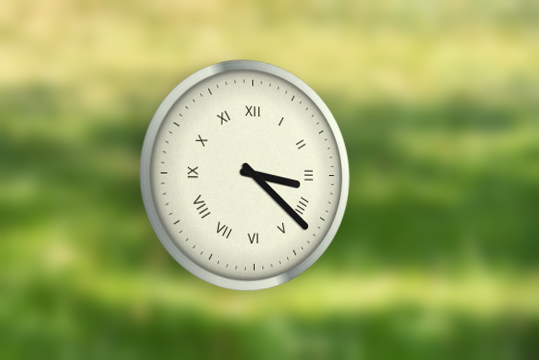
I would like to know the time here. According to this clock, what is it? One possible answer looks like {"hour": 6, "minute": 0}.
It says {"hour": 3, "minute": 22}
